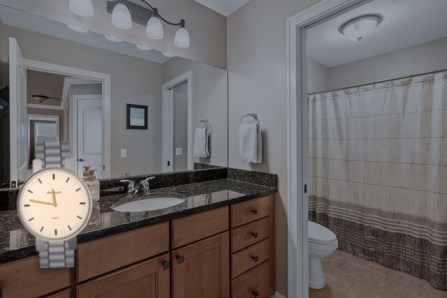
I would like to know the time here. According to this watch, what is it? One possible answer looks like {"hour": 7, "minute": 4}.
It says {"hour": 11, "minute": 47}
